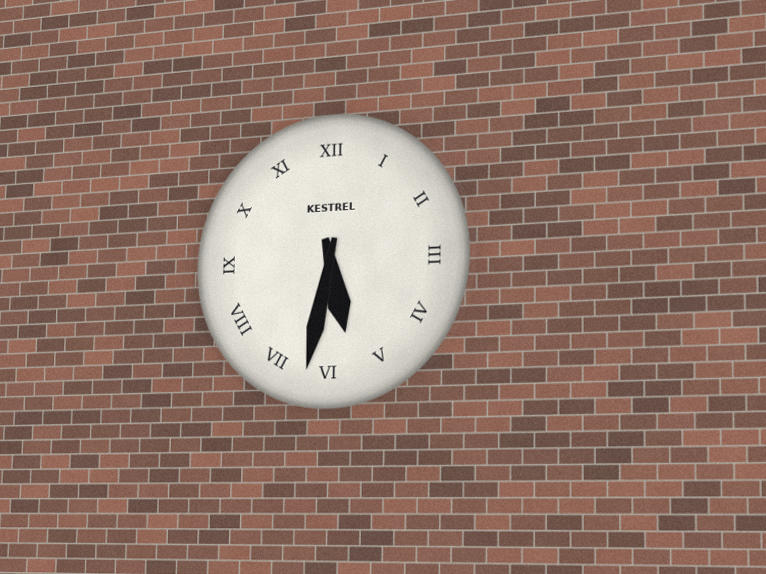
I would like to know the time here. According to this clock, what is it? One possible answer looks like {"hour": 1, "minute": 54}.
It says {"hour": 5, "minute": 32}
